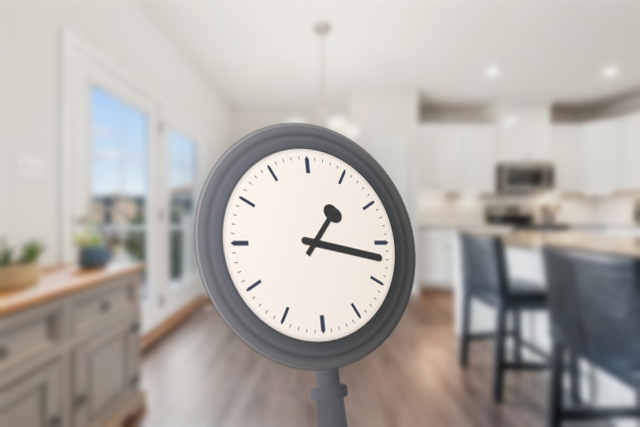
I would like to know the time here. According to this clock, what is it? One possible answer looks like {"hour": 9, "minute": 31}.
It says {"hour": 1, "minute": 17}
